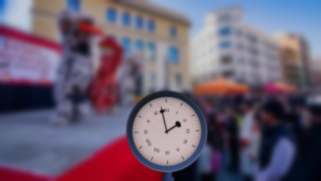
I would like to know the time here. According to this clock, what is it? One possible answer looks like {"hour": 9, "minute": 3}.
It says {"hour": 1, "minute": 58}
